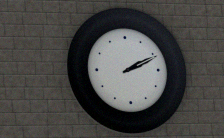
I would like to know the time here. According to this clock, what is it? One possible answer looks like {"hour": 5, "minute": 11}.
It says {"hour": 2, "minute": 11}
